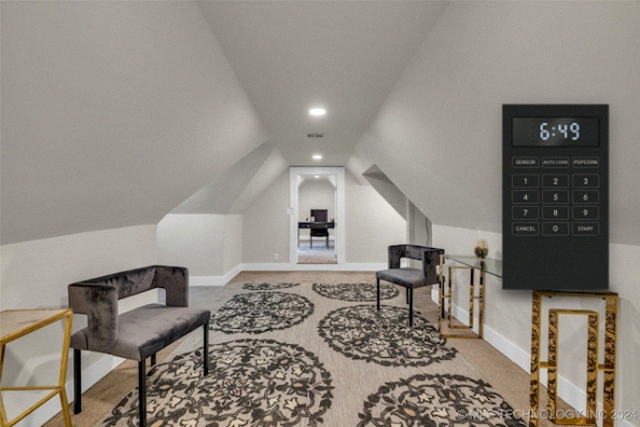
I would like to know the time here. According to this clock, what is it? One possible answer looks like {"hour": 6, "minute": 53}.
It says {"hour": 6, "minute": 49}
